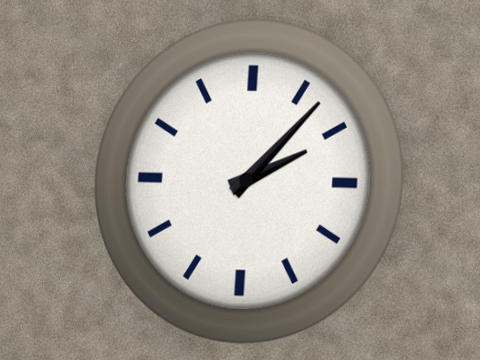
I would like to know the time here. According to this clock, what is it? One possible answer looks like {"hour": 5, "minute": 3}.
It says {"hour": 2, "minute": 7}
